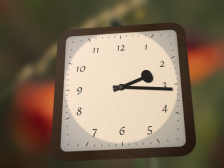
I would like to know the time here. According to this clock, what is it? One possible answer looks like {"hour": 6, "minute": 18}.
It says {"hour": 2, "minute": 16}
